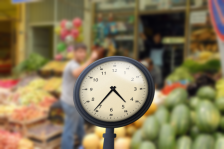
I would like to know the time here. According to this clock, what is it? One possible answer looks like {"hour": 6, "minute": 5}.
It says {"hour": 4, "minute": 36}
